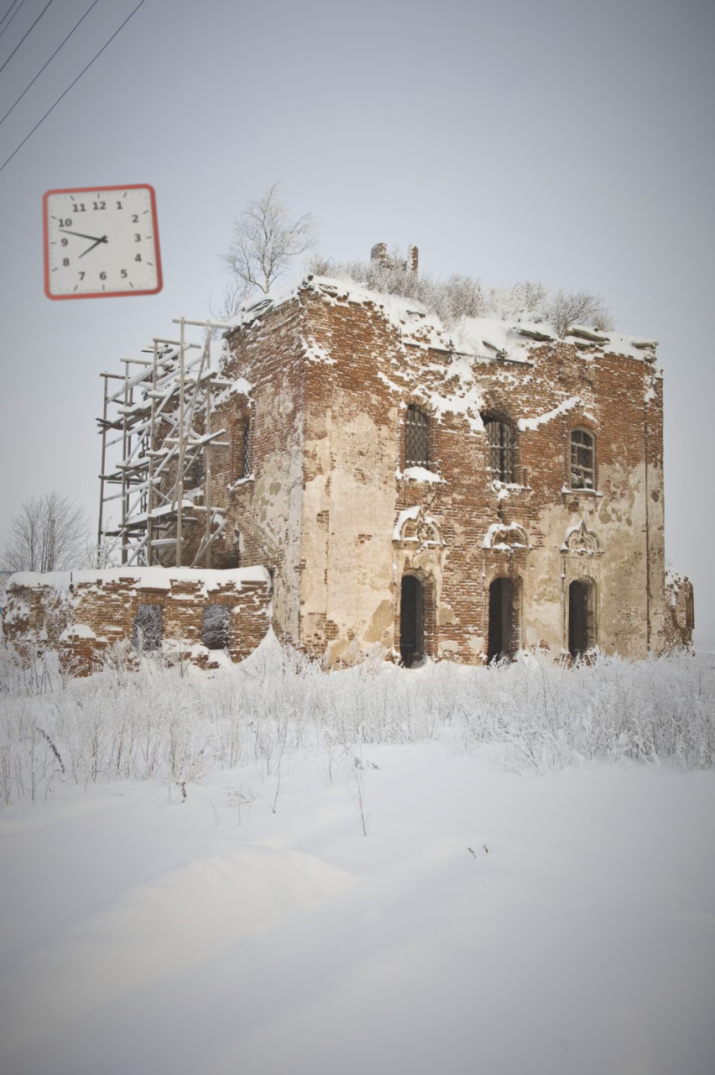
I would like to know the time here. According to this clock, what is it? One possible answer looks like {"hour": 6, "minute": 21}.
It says {"hour": 7, "minute": 48}
